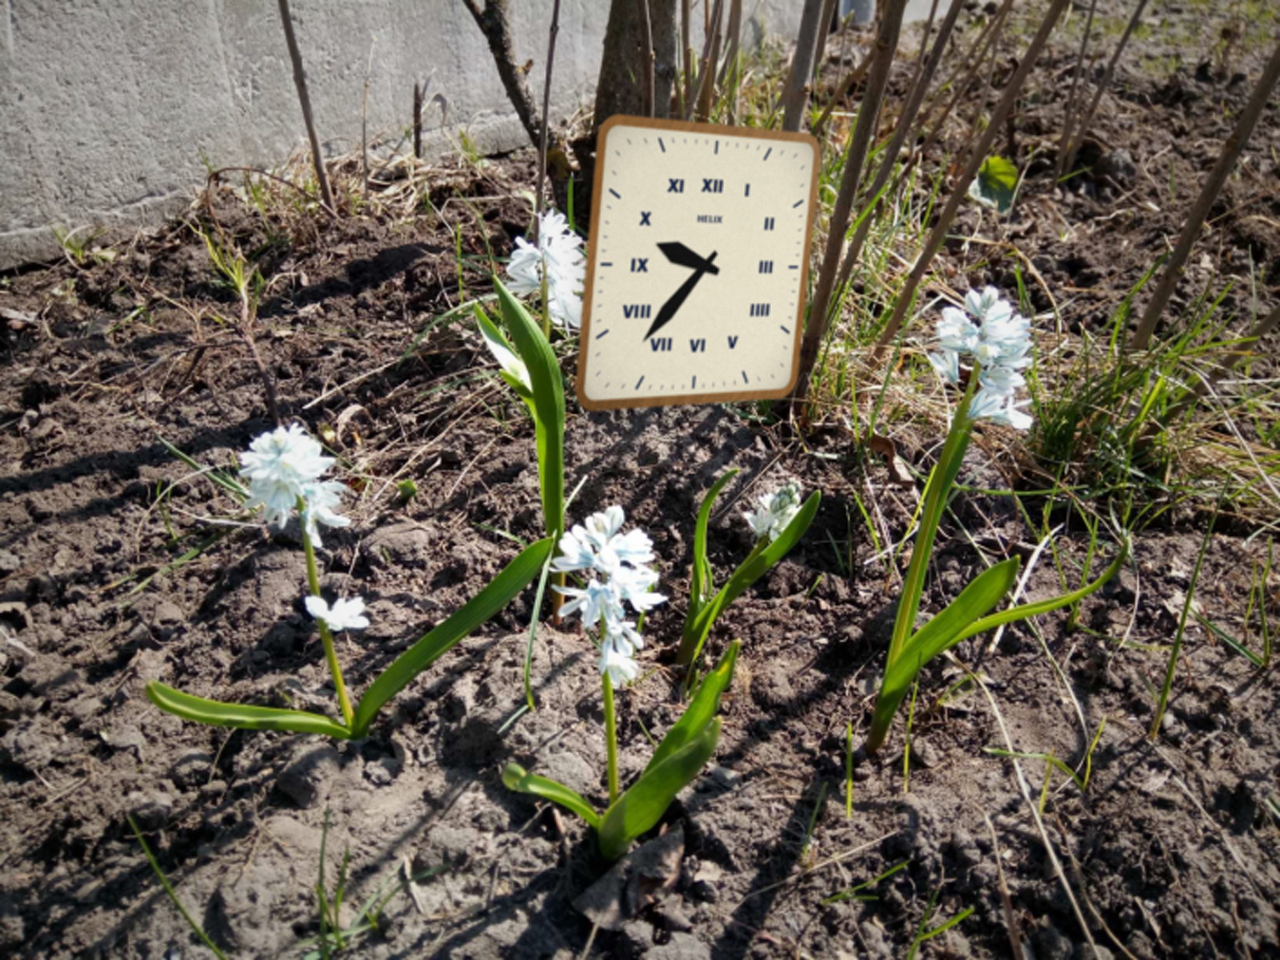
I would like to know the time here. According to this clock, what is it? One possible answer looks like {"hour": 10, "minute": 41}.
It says {"hour": 9, "minute": 37}
